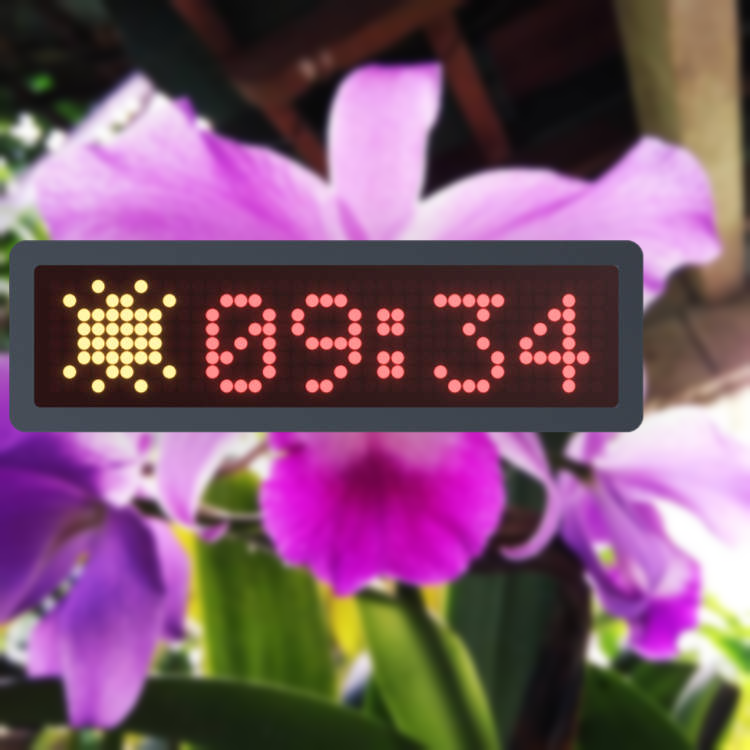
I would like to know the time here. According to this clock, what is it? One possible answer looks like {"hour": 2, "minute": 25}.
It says {"hour": 9, "minute": 34}
